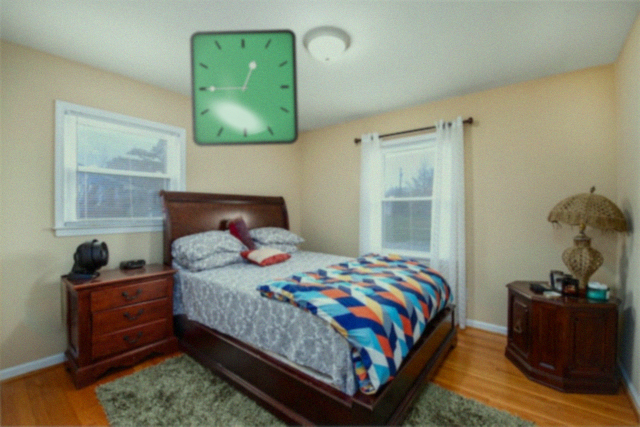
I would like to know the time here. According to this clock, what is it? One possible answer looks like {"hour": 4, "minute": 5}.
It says {"hour": 12, "minute": 45}
